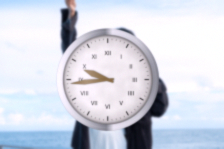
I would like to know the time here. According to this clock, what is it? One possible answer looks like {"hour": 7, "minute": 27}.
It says {"hour": 9, "minute": 44}
